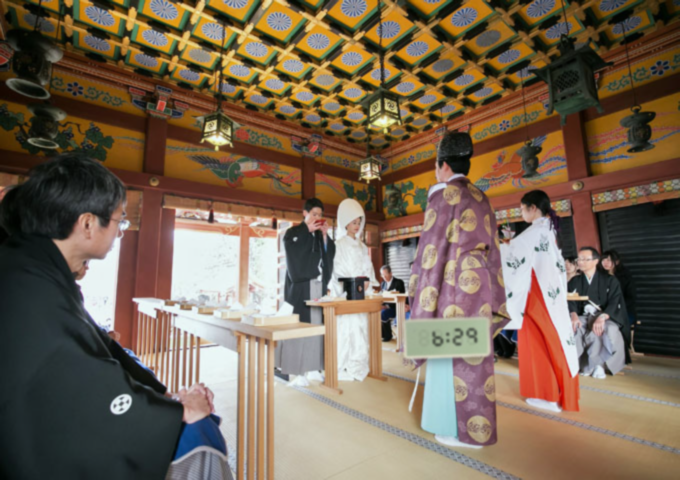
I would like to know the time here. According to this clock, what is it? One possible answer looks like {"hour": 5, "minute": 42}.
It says {"hour": 6, "minute": 29}
